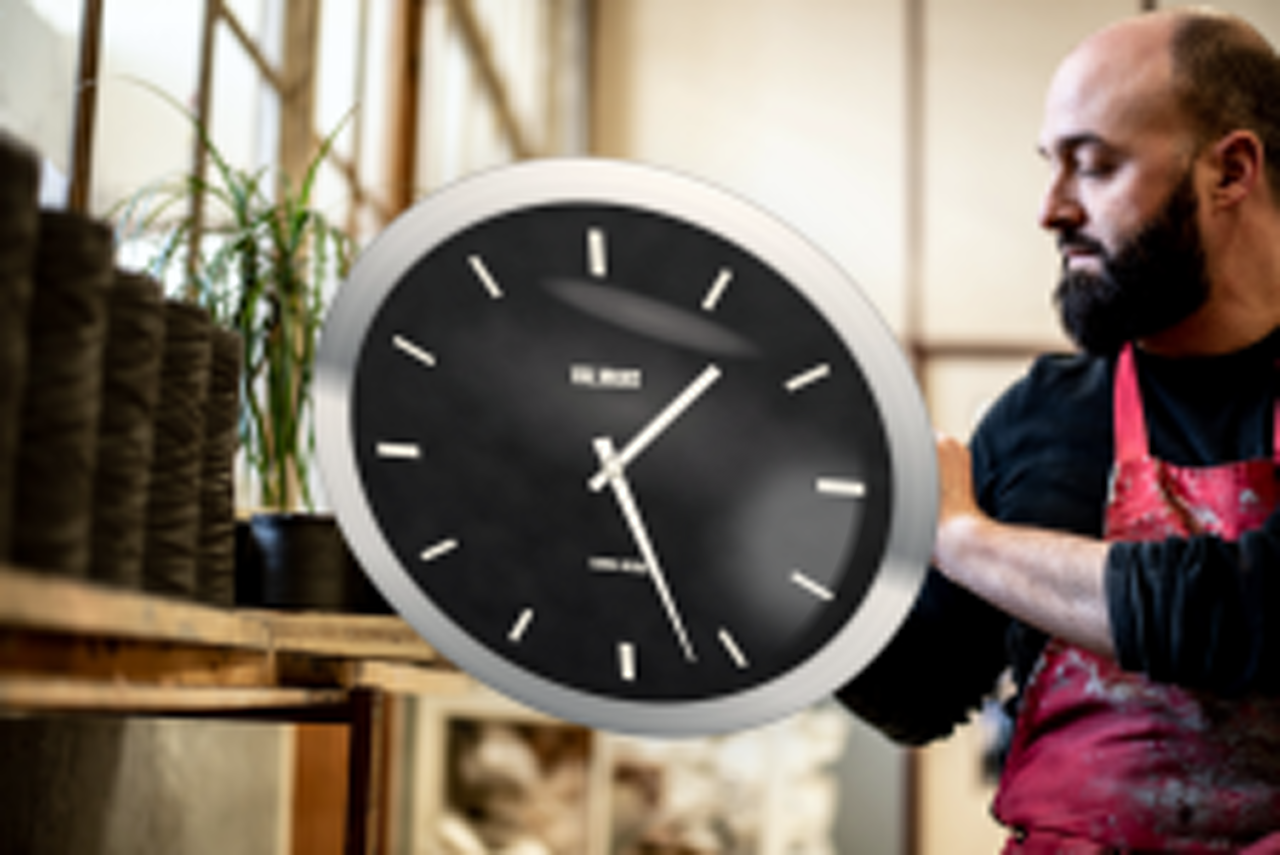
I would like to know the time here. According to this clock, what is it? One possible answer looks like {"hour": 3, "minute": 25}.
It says {"hour": 1, "minute": 27}
